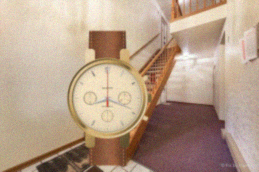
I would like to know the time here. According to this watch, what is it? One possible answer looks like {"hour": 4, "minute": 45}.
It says {"hour": 8, "minute": 19}
